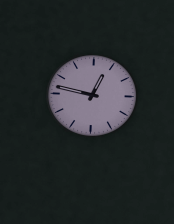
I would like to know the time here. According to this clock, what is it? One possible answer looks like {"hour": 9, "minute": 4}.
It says {"hour": 12, "minute": 47}
